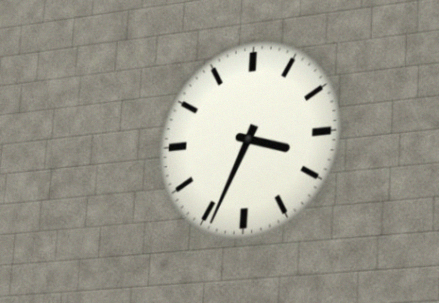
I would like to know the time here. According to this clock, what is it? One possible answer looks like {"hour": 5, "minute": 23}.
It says {"hour": 3, "minute": 34}
